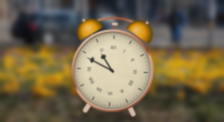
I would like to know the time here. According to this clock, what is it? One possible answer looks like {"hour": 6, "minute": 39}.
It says {"hour": 10, "minute": 49}
